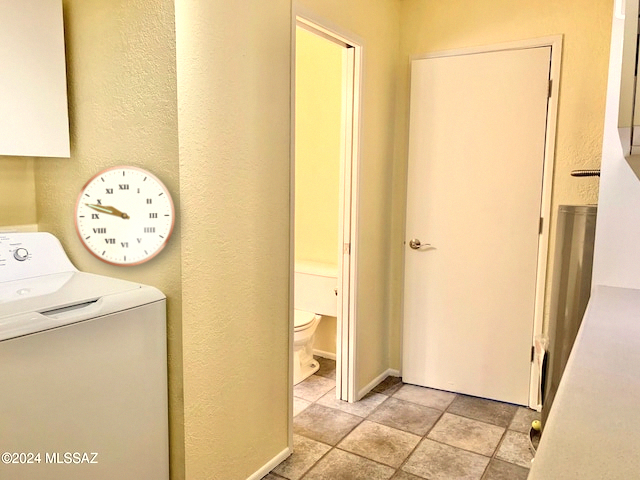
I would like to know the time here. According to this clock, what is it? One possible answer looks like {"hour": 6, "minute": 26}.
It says {"hour": 9, "minute": 48}
